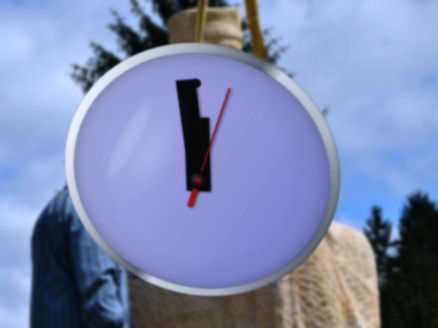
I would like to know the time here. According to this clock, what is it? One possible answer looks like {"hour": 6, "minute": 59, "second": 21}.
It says {"hour": 11, "minute": 59, "second": 3}
